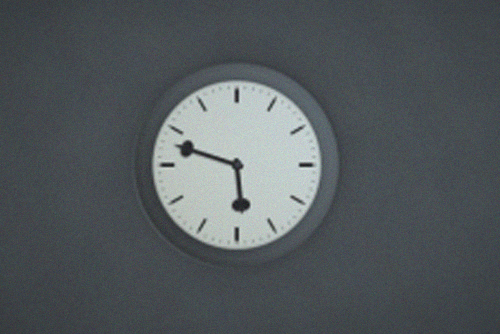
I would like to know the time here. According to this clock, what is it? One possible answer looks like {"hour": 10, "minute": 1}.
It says {"hour": 5, "minute": 48}
